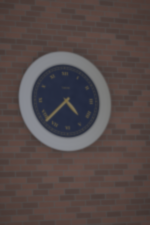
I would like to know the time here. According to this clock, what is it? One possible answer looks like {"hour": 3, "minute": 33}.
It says {"hour": 4, "minute": 38}
